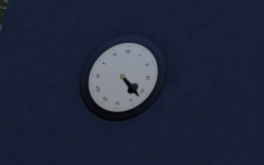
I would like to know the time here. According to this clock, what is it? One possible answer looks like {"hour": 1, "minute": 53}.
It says {"hour": 4, "minute": 22}
